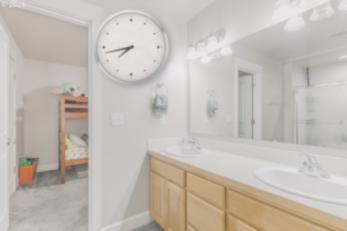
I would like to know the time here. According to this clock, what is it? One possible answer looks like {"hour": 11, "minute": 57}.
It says {"hour": 7, "minute": 43}
